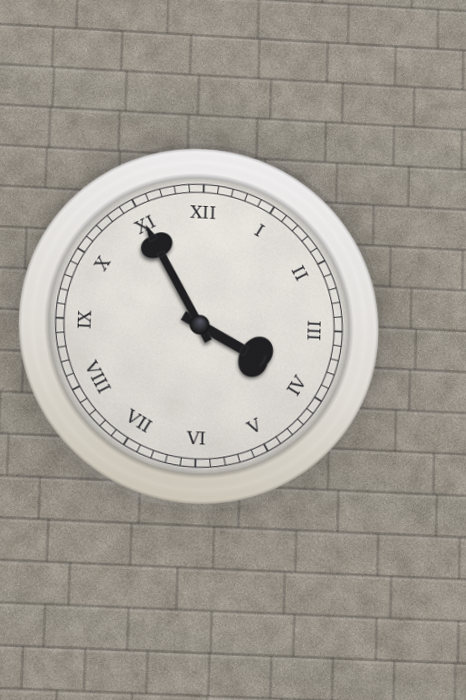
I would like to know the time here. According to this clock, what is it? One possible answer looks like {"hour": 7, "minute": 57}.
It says {"hour": 3, "minute": 55}
